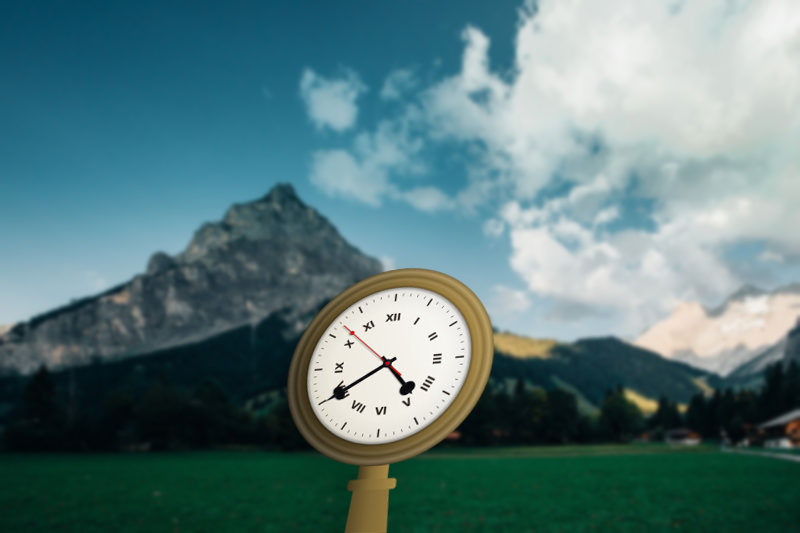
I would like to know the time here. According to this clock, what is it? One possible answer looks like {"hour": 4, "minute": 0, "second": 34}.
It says {"hour": 4, "minute": 39, "second": 52}
